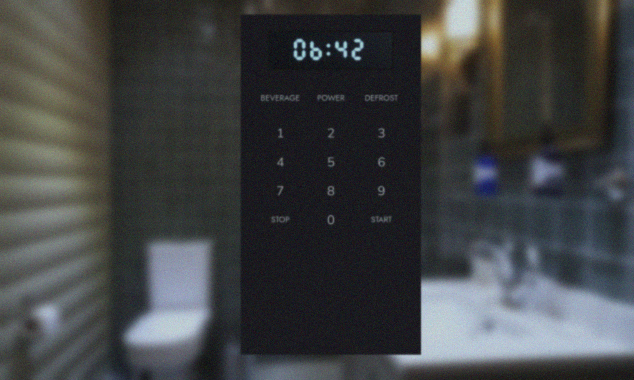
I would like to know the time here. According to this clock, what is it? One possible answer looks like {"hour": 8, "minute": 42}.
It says {"hour": 6, "minute": 42}
